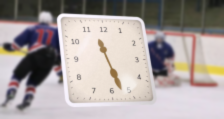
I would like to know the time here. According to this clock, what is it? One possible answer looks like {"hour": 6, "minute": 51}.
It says {"hour": 11, "minute": 27}
